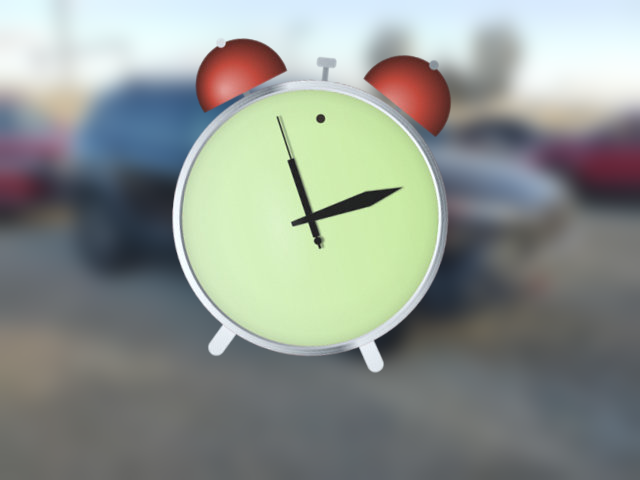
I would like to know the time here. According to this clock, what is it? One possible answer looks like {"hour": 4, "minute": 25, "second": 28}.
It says {"hour": 11, "minute": 10, "second": 56}
